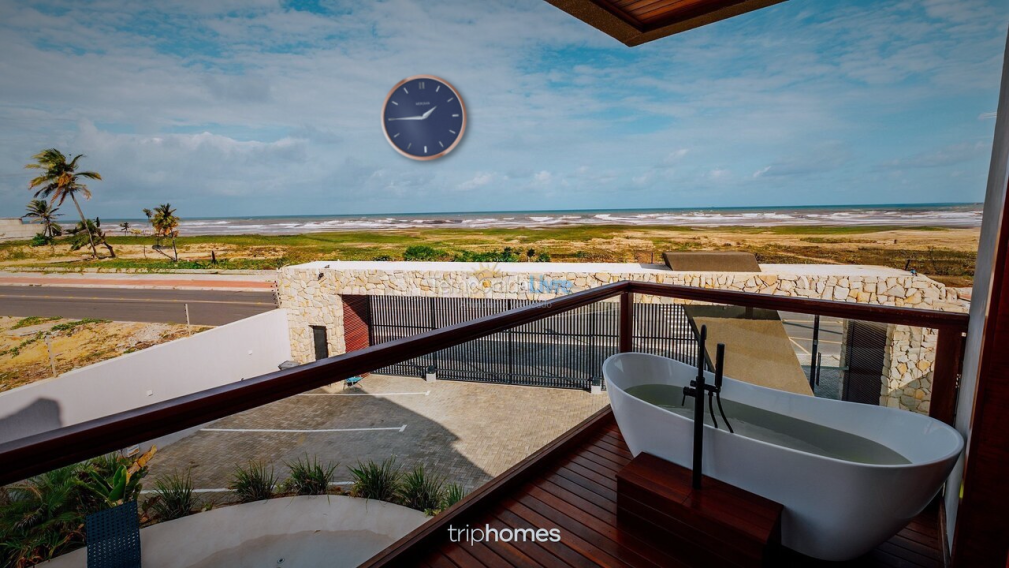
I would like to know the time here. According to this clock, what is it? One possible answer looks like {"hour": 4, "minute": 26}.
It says {"hour": 1, "minute": 45}
